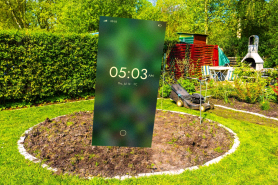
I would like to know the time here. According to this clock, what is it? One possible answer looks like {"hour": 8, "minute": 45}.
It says {"hour": 5, "minute": 3}
